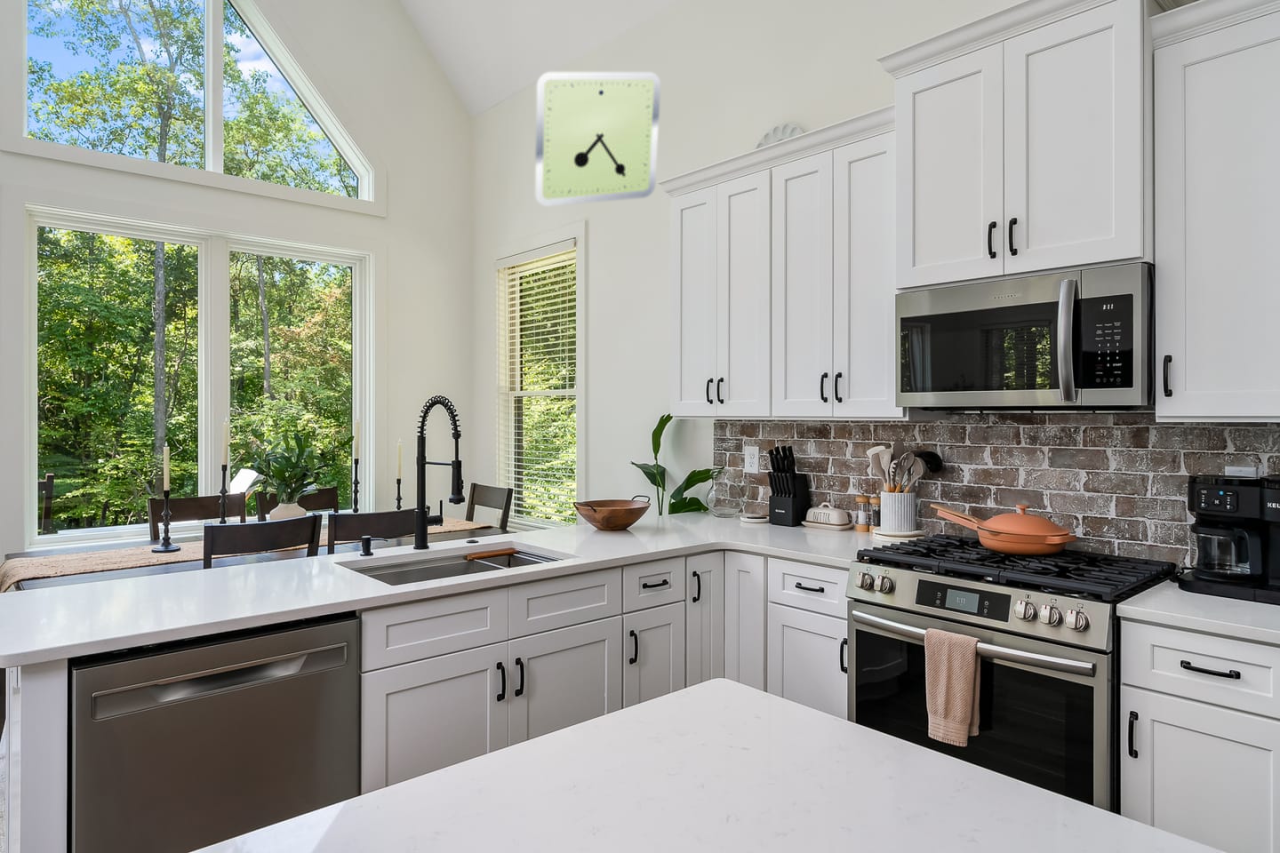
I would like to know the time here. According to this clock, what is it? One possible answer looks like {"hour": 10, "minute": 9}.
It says {"hour": 7, "minute": 24}
